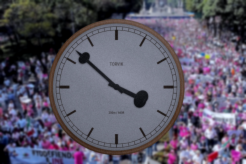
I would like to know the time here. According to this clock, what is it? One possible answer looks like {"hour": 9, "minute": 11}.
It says {"hour": 3, "minute": 52}
